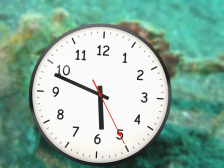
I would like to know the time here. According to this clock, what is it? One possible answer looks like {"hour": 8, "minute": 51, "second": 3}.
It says {"hour": 5, "minute": 48, "second": 25}
